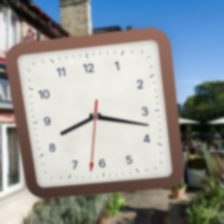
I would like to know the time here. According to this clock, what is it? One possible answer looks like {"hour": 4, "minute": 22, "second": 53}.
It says {"hour": 8, "minute": 17, "second": 32}
